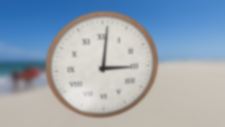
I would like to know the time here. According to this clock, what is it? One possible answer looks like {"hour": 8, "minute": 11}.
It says {"hour": 3, "minute": 1}
